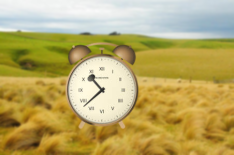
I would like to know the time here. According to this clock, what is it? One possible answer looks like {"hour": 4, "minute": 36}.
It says {"hour": 10, "minute": 38}
